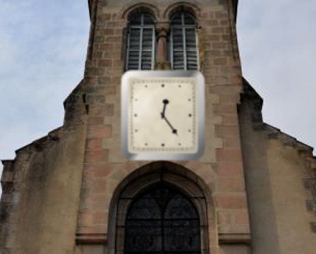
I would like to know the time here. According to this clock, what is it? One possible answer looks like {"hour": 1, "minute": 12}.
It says {"hour": 12, "minute": 24}
